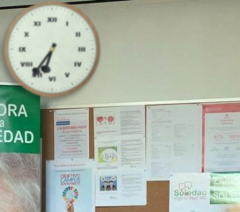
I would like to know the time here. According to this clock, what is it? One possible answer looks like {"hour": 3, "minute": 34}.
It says {"hour": 6, "minute": 36}
